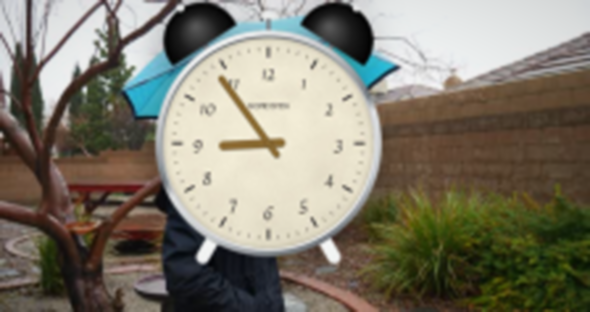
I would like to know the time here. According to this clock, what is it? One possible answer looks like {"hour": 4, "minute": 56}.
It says {"hour": 8, "minute": 54}
